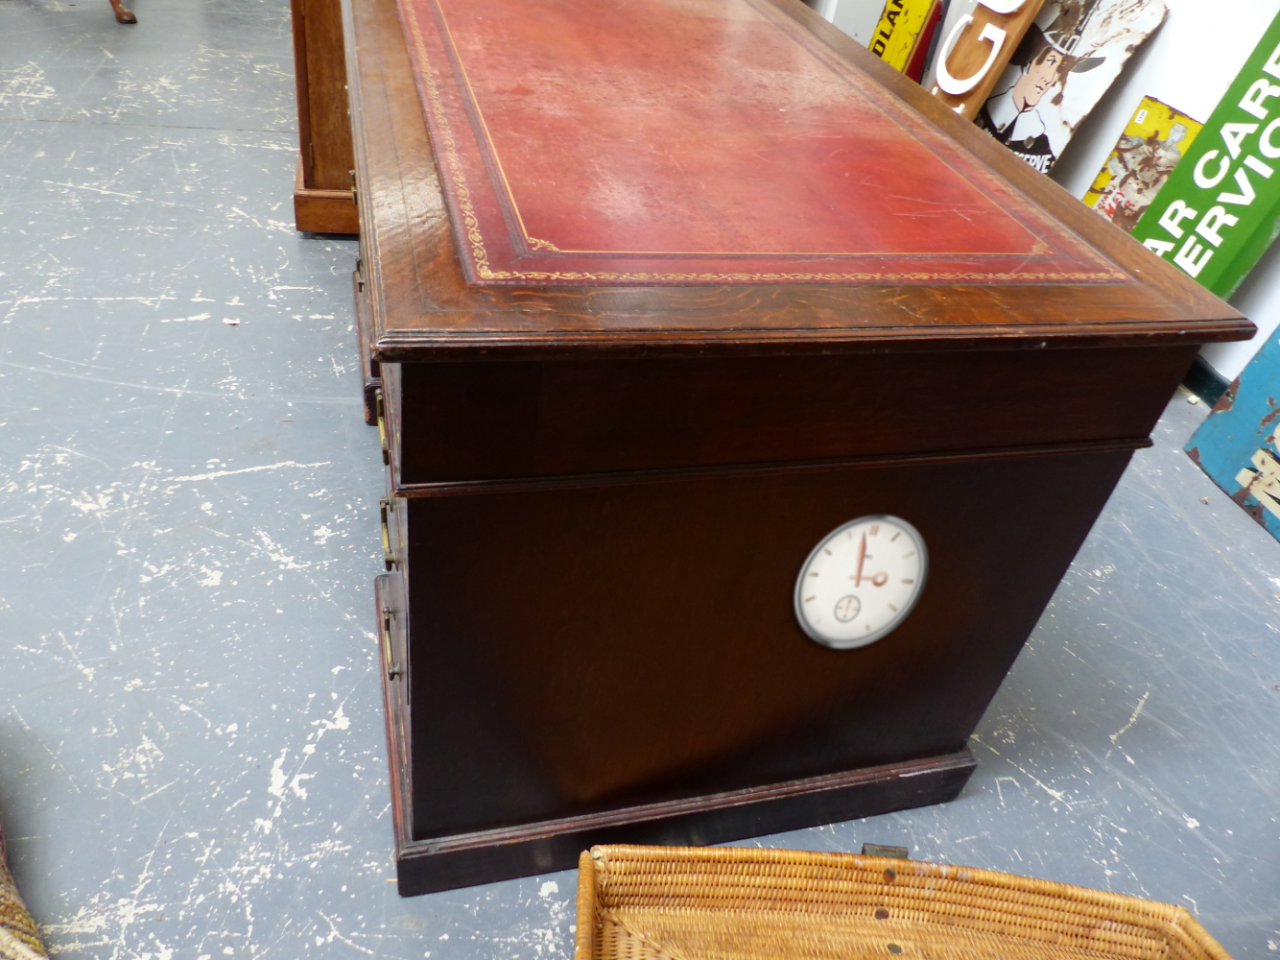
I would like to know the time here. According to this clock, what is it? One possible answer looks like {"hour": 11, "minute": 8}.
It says {"hour": 2, "minute": 58}
